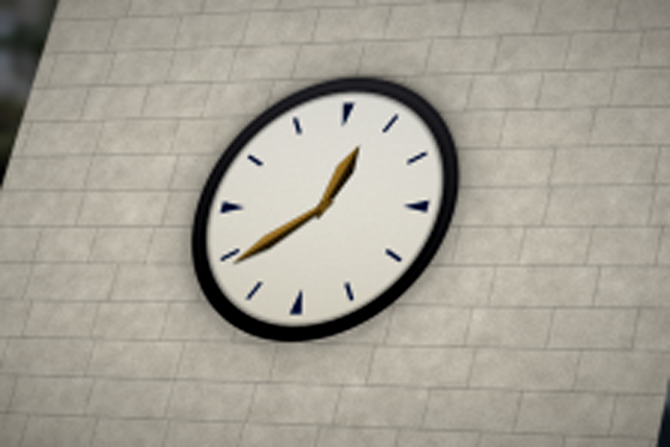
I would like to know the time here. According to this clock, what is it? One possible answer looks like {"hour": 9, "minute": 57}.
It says {"hour": 12, "minute": 39}
